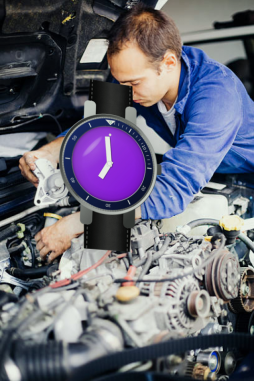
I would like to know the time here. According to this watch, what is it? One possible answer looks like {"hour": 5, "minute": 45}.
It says {"hour": 6, "minute": 59}
